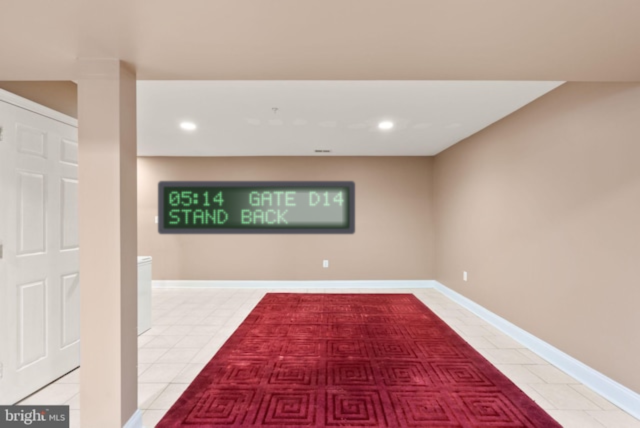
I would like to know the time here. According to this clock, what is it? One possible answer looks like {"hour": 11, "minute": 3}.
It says {"hour": 5, "minute": 14}
